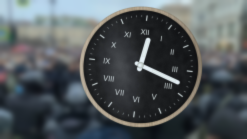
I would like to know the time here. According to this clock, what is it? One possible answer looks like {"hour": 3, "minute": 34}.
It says {"hour": 12, "minute": 18}
